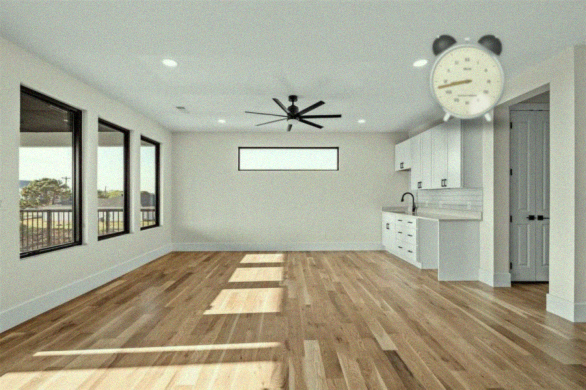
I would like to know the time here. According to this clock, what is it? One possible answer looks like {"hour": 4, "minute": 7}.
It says {"hour": 8, "minute": 43}
